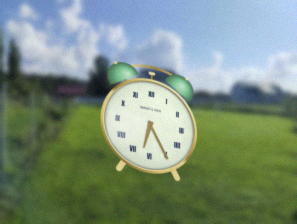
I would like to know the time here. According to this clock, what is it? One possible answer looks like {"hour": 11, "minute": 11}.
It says {"hour": 6, "minute": 25}
